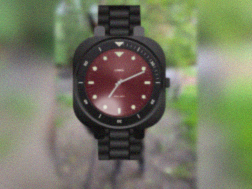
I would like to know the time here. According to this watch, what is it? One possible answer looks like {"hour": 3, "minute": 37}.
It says {"hour": 7, "minute": 11}
